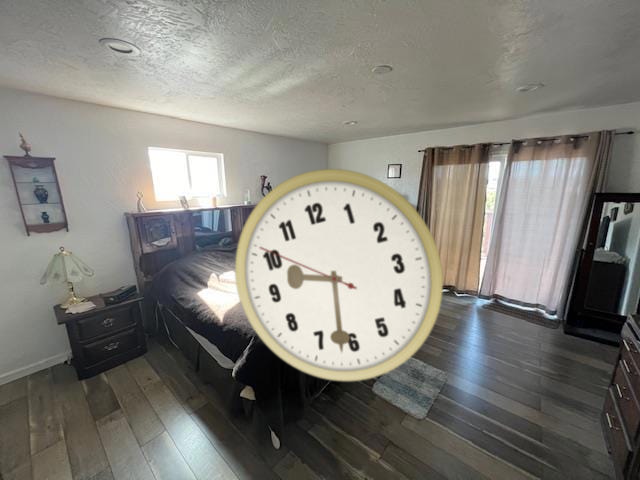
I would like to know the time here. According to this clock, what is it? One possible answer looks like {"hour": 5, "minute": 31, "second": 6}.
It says {"hour": 9, "minute": 31, "second": 51}
